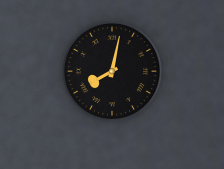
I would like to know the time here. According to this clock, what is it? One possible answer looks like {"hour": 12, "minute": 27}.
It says {"hour": 8, "minute": 2}
